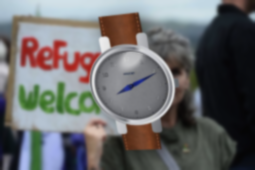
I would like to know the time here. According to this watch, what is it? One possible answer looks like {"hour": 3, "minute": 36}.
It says {"hour": 8, "minute": 11}
